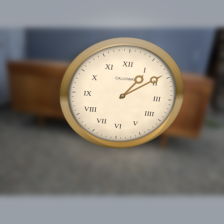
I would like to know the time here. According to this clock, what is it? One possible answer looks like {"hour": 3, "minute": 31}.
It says {"hour": 1, "minute": 9}
